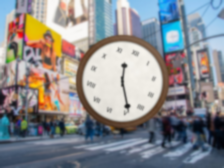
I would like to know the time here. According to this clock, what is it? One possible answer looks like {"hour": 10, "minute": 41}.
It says {"hour": 11, "minute": 24}
